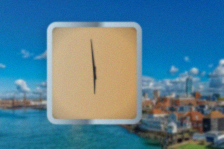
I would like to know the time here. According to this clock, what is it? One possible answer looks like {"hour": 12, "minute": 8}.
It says {"hour": 5, "minute": 59}
